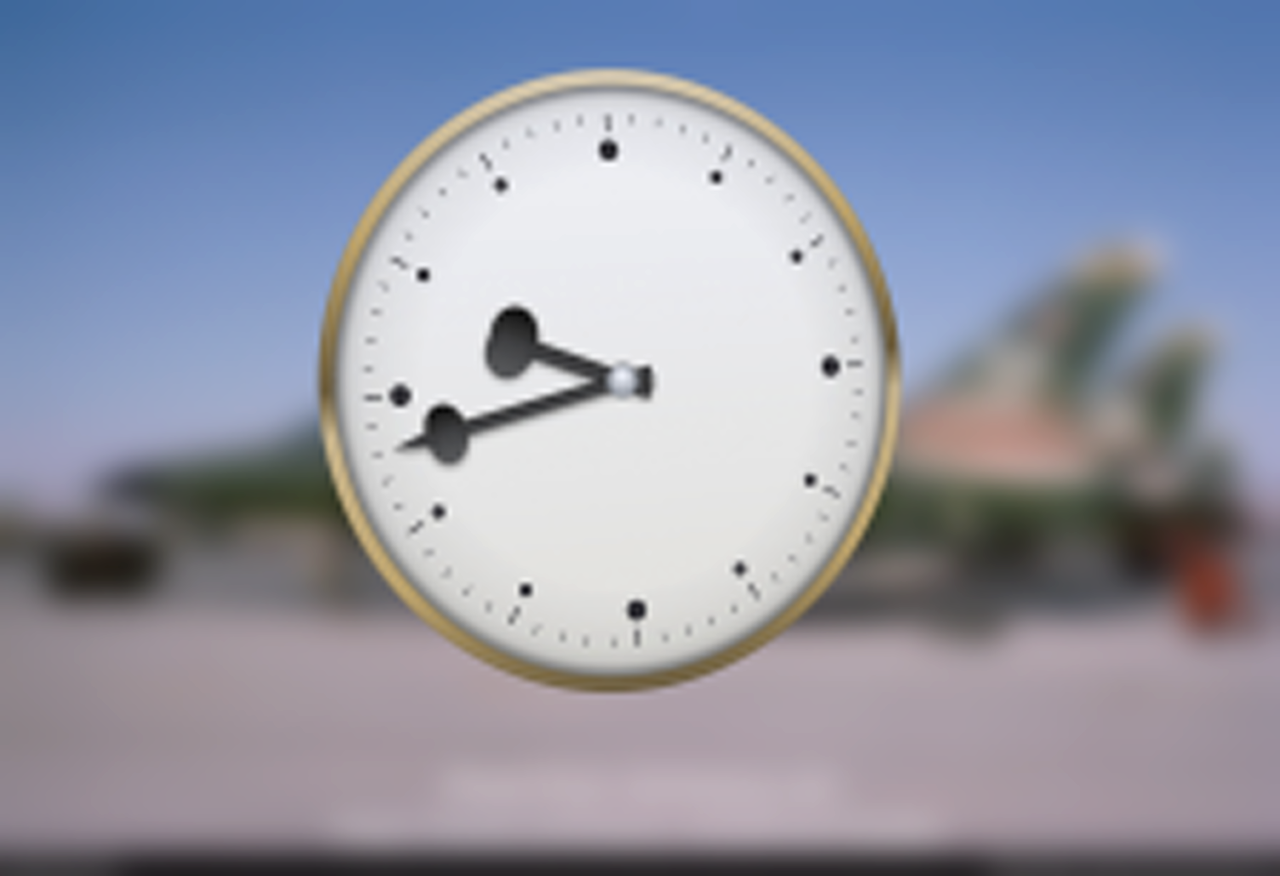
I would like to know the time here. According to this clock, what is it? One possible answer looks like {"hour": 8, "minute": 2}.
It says {"hour": 9, "minute": 43}
